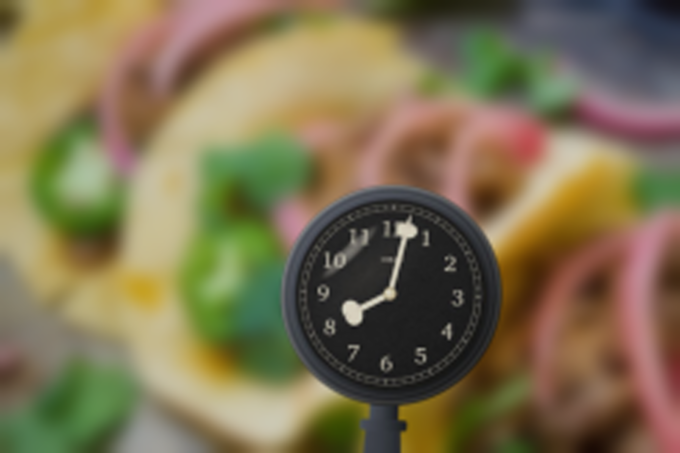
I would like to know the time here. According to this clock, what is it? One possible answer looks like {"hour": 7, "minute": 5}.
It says {"hour": 8, "minute": 2}
